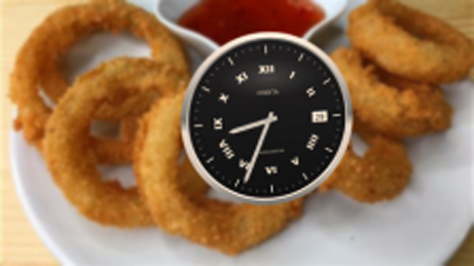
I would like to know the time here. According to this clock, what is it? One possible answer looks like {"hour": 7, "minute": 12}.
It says {"hour": 8, "minute": 34}
